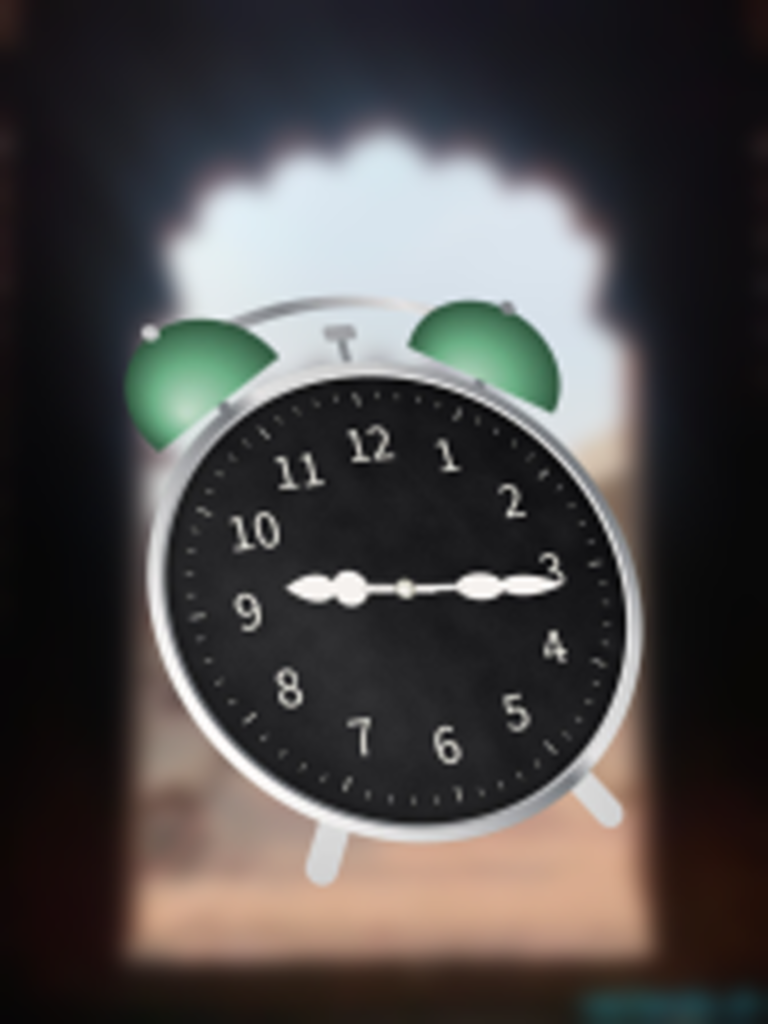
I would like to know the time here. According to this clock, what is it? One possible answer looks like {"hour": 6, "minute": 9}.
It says {"hour": 9, "minute": 16}
